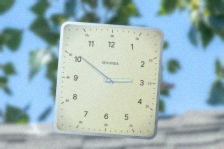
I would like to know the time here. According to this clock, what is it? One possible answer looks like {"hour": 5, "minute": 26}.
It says {"hour": 2, "minute": 51}
